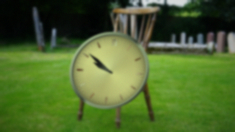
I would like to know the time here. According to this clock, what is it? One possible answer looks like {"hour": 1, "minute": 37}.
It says {"hour": 9, "minute": 51}
